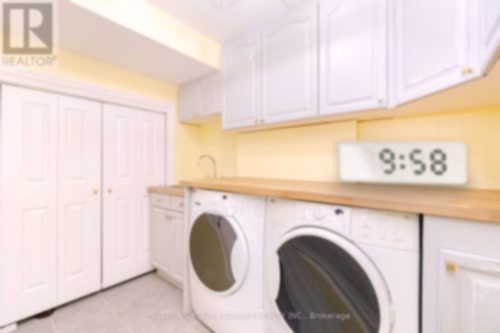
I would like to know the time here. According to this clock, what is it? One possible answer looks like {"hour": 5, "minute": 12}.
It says {"hour": 9, "minute": 58}
